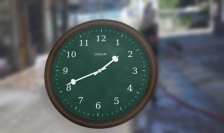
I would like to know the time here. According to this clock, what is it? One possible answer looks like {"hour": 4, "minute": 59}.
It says {"hour": 1, "minute": 41}
